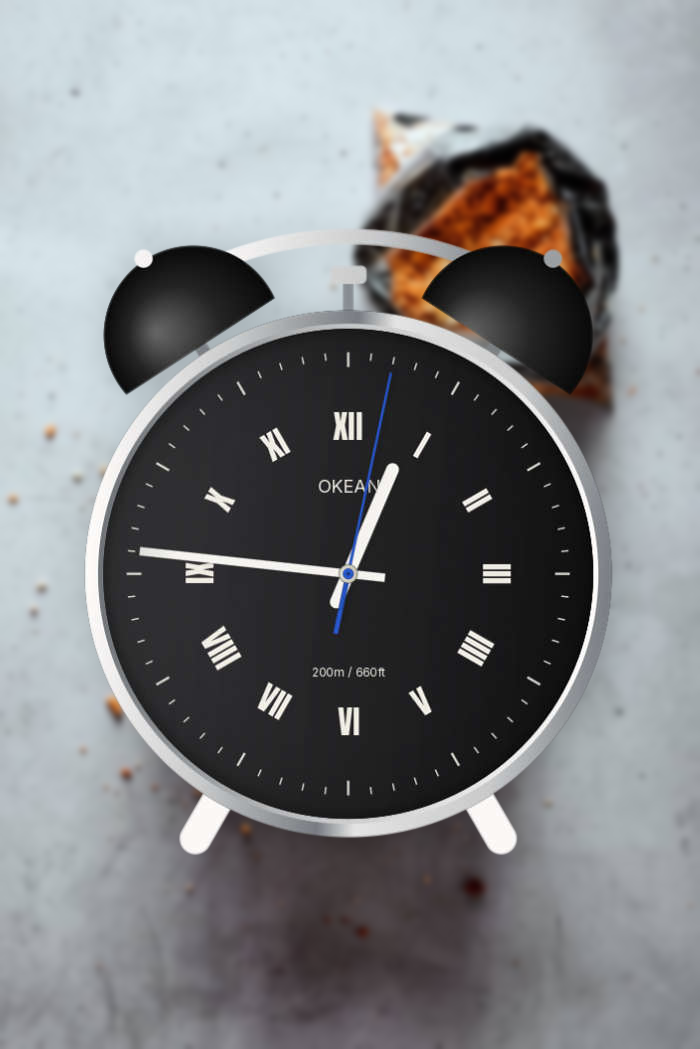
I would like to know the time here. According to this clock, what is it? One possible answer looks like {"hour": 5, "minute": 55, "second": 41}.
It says {"hour": 12, "minute": 46, "second": 2}
